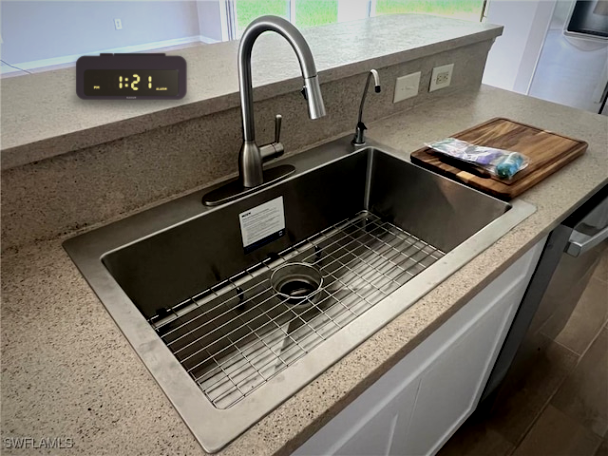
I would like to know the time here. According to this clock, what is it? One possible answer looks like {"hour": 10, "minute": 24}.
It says {"hour": 1, "minute": 21}
